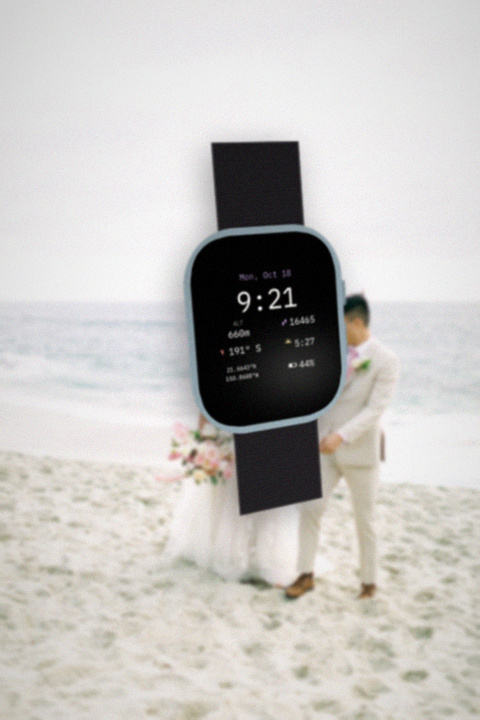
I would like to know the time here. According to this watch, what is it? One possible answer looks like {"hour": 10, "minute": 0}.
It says {"hour": 9, "minute": 21}
